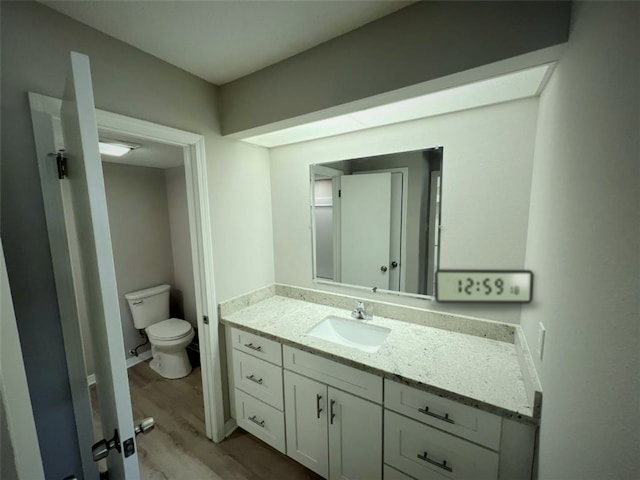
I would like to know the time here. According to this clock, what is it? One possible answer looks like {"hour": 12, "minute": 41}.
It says {"hour": 12, "minute": 59}
